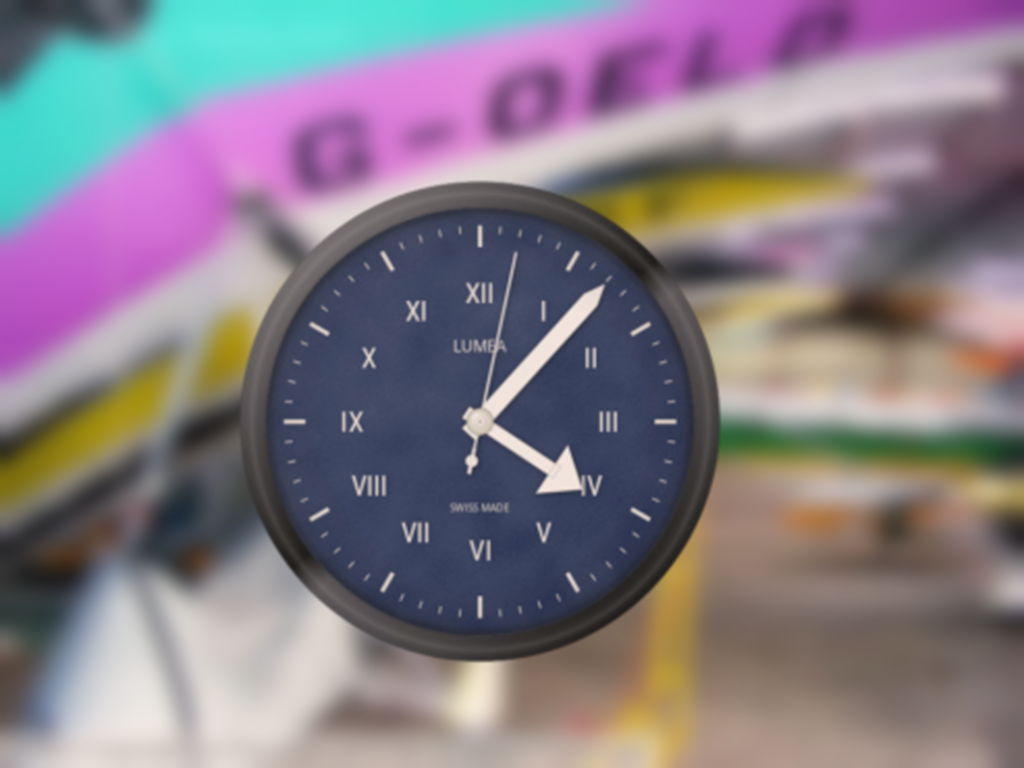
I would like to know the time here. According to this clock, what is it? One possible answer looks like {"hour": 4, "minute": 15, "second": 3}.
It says {"hour": 4, "minute": 7, "second": 2}
